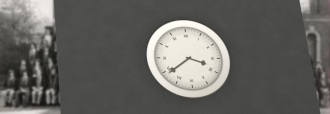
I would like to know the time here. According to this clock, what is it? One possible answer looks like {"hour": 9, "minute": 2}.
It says {"hour": 3, "minute": 39}
